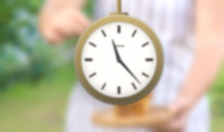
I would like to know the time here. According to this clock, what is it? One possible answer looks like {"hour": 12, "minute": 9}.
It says {"hour": 11, "minute": 23}
